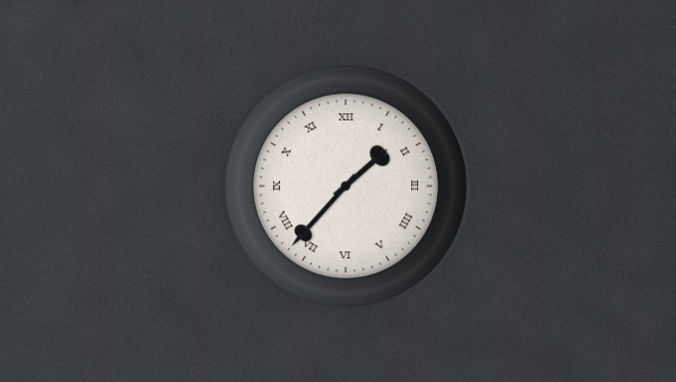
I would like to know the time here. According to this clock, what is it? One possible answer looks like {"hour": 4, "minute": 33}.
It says {"hour": 1, "minute": 37}
